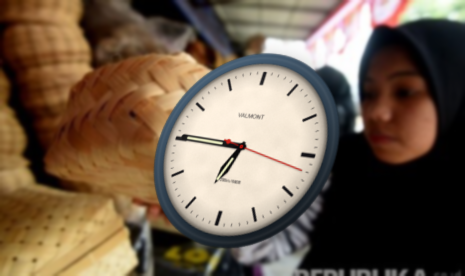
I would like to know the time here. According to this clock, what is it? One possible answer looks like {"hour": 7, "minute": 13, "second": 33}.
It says {"hour": 6, "minute": 45, "second": 17}
